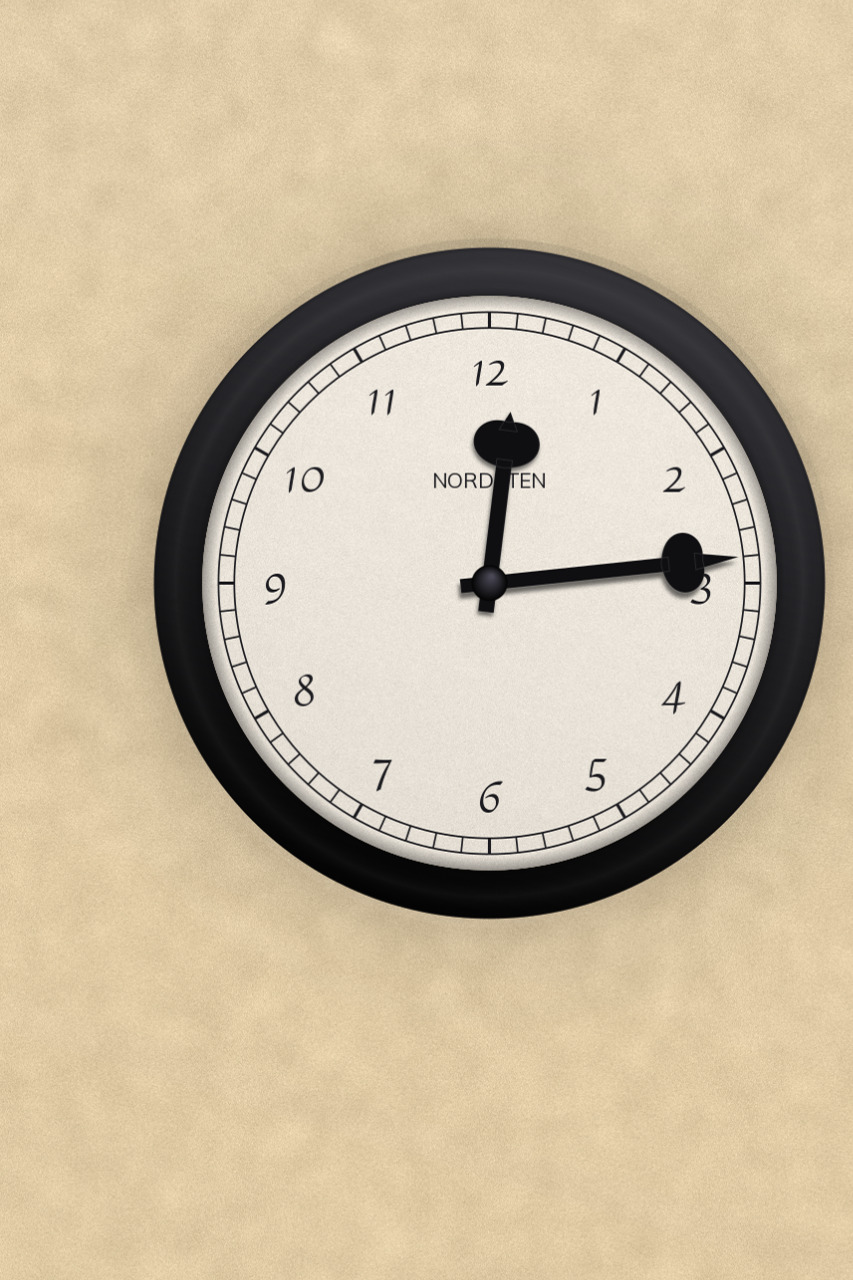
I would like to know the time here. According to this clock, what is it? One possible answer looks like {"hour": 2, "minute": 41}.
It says {"hour": 12, "minute": 14}
